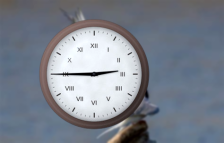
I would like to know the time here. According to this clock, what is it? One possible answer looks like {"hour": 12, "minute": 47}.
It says {"hour": 2, "minute": 45}
